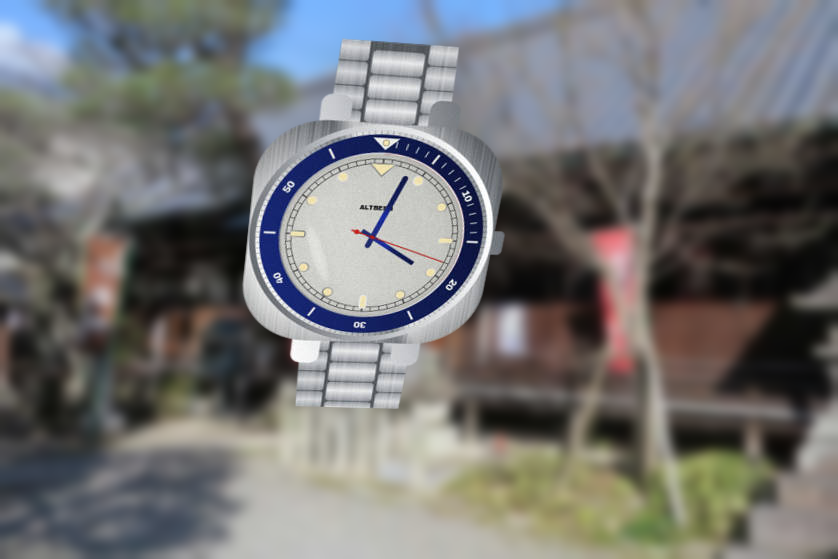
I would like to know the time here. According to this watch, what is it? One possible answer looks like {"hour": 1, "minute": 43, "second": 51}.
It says {"hour": 4, "minute": 3, "second": 18}
